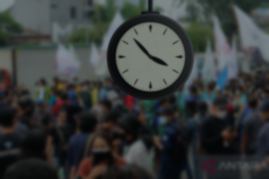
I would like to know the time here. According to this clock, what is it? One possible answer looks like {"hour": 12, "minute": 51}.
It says {"hour": 3, "minute": 53}
